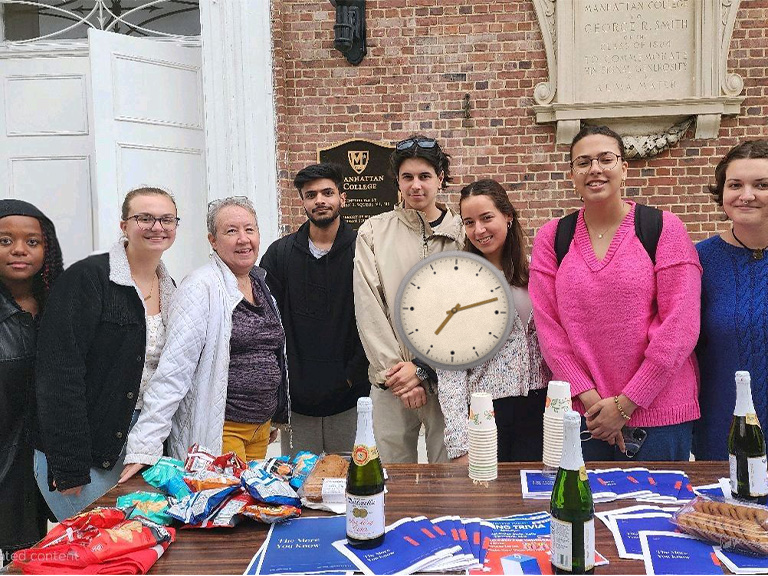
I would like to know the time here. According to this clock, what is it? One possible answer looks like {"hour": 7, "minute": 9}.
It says {"hour": 7, "minute": 12}
